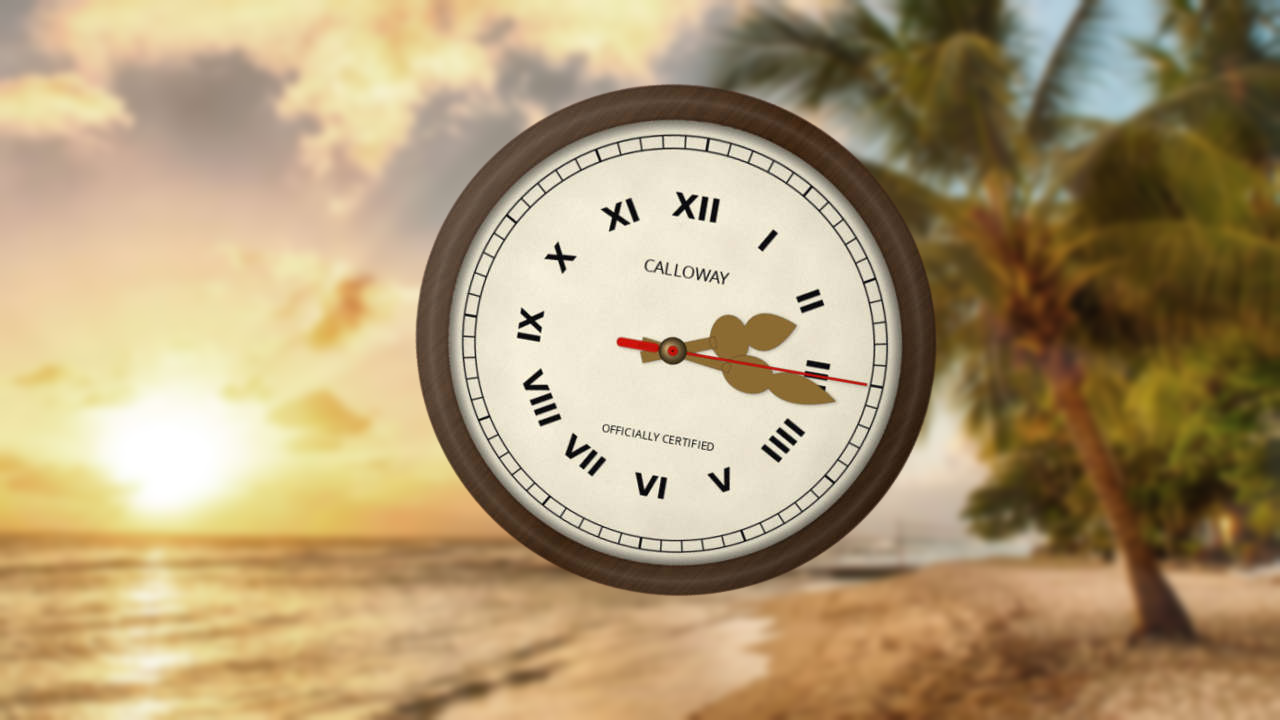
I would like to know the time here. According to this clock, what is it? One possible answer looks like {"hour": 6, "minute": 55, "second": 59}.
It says {"hour": 2, "minute": 16, "second": 15}
